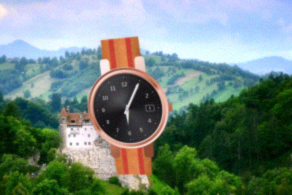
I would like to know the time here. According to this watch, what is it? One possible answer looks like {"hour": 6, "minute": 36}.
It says {"hour": 6, "minute": 5}
